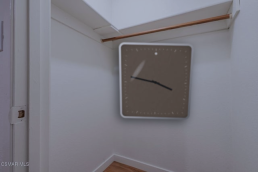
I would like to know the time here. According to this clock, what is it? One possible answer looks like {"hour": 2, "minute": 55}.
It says {"hour": 3, "minute": 47}
